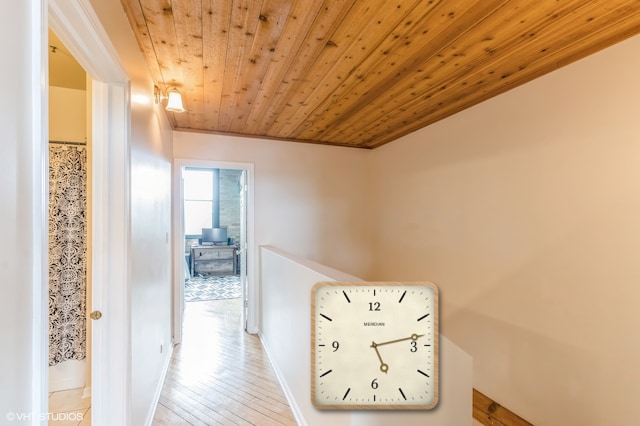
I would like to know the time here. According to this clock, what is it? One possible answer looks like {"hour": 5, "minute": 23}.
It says {"hour": 5, "minute": 13}
